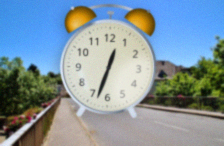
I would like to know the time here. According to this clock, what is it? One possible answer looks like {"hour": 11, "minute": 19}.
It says {"hour": 12, "minute": 33}
